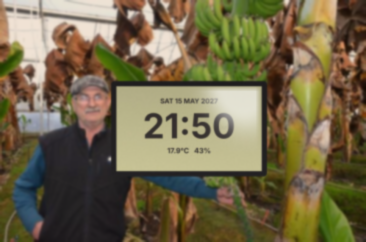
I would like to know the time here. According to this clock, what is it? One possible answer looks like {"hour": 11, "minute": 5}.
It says {"hour": 21, "minute": 50}
